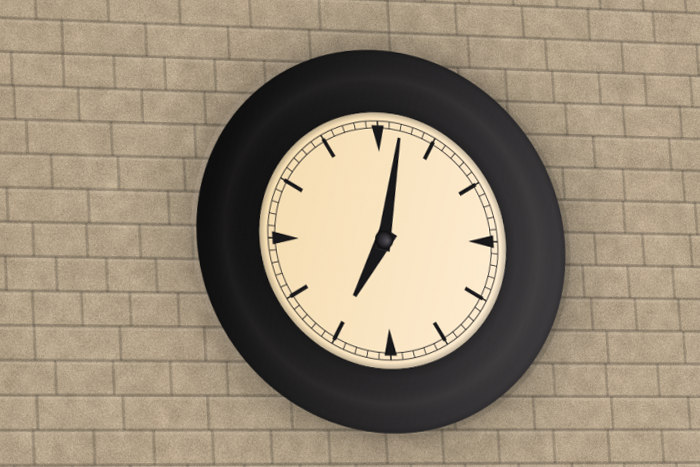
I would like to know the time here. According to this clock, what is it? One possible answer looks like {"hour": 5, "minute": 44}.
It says {"hour": 7, "minute": 2}
